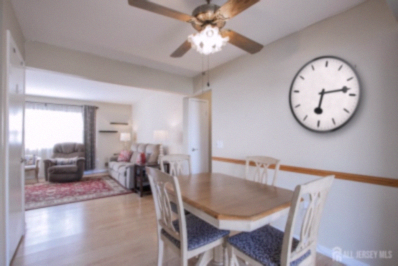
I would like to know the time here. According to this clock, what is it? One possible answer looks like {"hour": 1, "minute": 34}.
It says {"hour": 6, "minute": 13}
